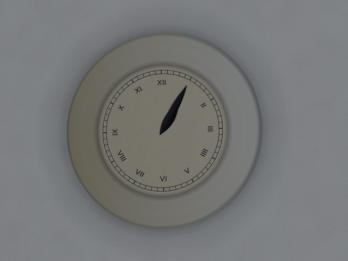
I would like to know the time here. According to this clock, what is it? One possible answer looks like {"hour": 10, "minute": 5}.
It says {"hour": 1, "minute": 5}
